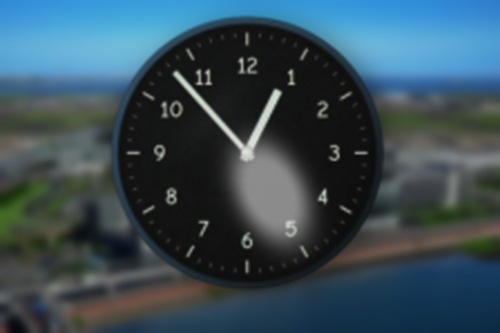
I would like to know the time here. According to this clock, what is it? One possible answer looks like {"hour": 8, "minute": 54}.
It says {"hour": 12, "minute": 53}
